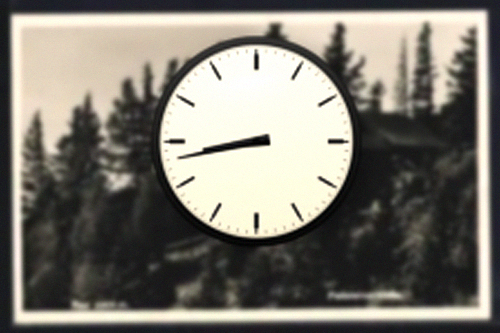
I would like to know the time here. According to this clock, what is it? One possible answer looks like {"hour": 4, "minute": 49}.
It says {"hour": 8, "minute": 43}
